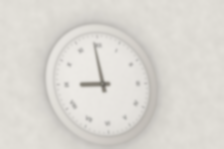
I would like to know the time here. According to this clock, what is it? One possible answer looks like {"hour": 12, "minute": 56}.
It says {"hour": 8, "minute": 59}
